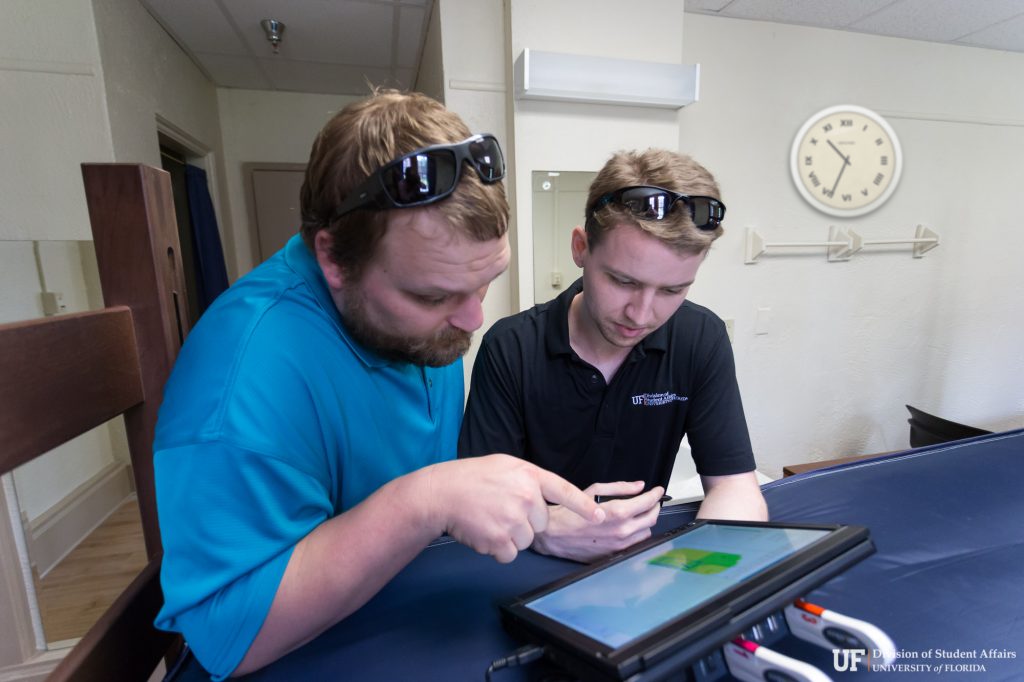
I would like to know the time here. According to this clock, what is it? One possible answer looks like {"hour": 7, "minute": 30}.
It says {"hour": 10, "minute": 34}
